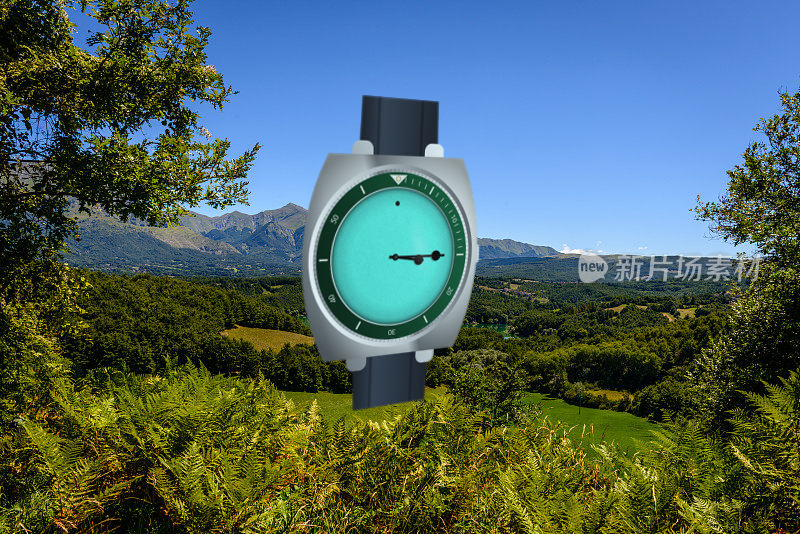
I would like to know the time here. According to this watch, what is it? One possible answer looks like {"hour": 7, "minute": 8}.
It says {"hour": 3, "minute": 15}
